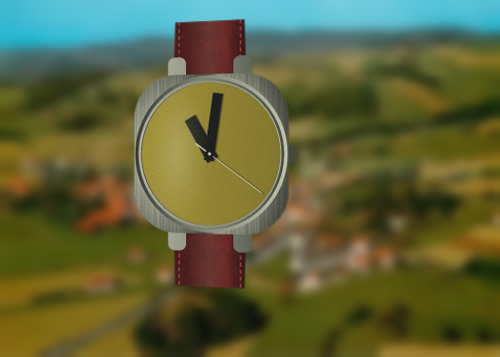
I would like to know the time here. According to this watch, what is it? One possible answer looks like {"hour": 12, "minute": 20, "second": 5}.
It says {"hour": 11, "minute": 1, "second": 21}
